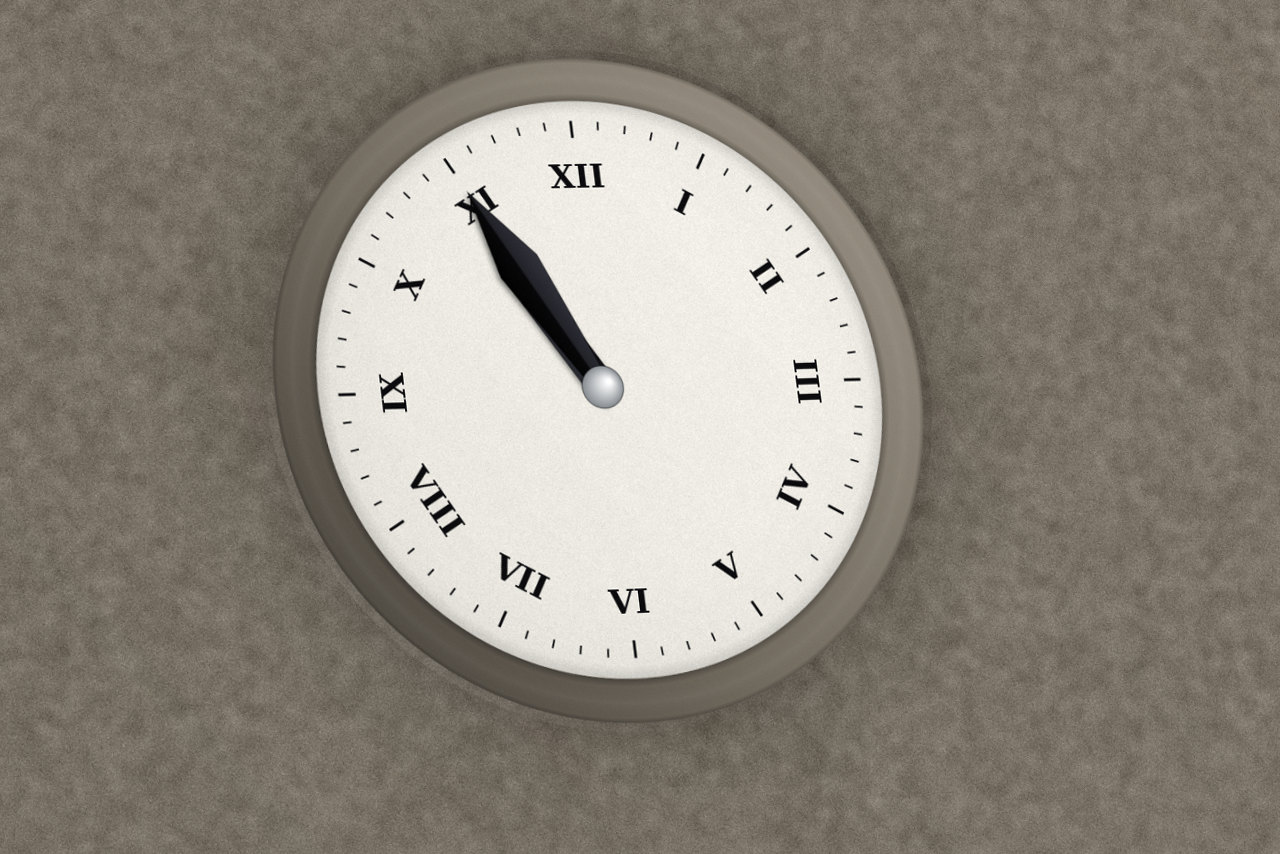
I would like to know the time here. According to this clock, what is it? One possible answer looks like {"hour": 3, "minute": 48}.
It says {"hour": 10, "minute": 55}
